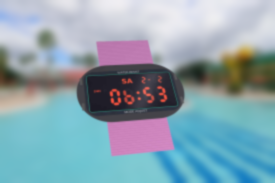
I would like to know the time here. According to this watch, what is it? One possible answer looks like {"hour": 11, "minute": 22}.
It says {"hour": 6, "minute": 53}
